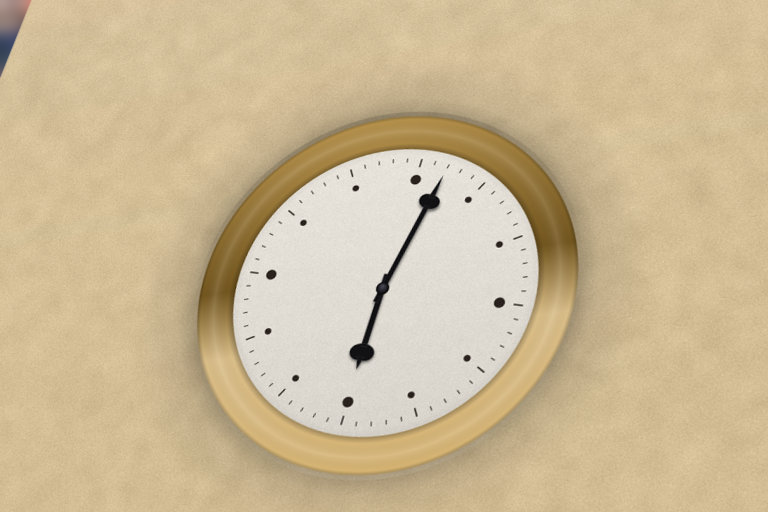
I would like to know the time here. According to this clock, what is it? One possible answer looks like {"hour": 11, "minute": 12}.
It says {"hour": 6, "minute": 2}
